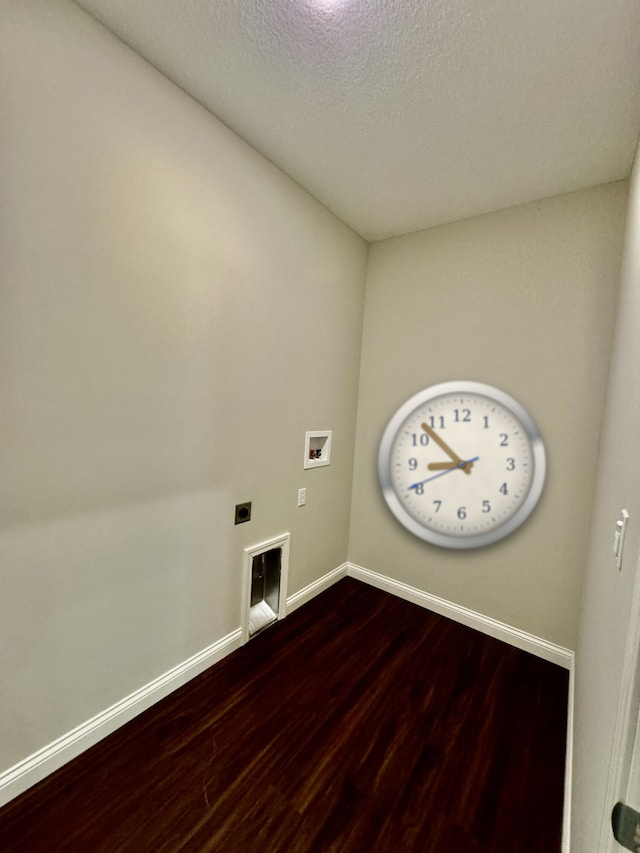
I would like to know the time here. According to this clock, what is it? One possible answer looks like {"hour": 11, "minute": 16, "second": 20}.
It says {"hour": 8, "minute": 52, "second": 41}
